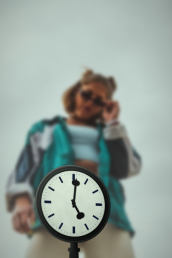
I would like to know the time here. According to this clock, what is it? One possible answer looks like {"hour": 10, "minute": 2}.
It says {"hour": 5, "minute": 1}
